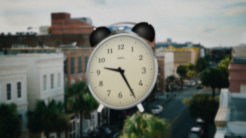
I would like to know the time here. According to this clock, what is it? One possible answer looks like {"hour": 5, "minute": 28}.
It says {"hour": 9, "minute": 25}
